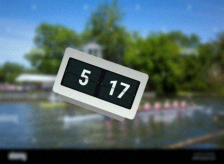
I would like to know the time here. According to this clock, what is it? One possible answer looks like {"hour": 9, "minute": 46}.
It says {"hour": 5, "minute": 17}
